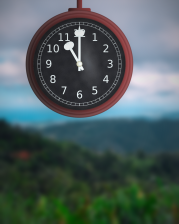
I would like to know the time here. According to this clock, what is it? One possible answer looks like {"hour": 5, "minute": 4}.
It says {"hour": 11, "minute": 0}
